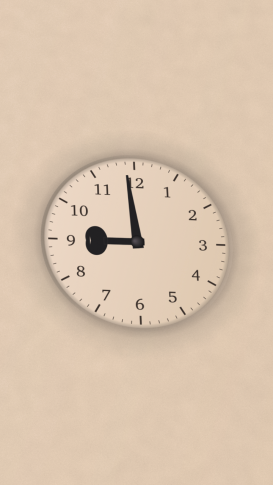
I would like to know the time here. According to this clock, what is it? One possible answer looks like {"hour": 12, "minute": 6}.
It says {"hour": 8, "minute": 59}
